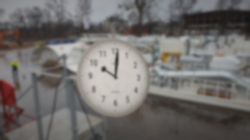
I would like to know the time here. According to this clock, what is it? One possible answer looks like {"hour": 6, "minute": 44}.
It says {"hour": 10, "minute": 1}
